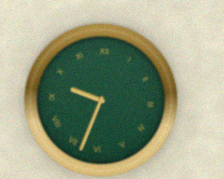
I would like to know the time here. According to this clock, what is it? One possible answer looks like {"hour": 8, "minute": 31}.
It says {"hour": 9, "minute": 33}
